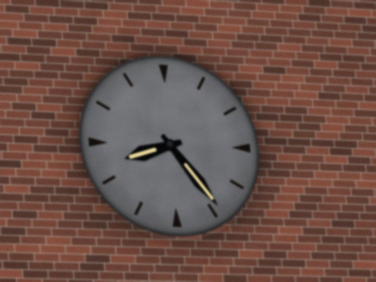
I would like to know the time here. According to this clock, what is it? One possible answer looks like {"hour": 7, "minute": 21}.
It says {"hour": 8, "minute": 24}
